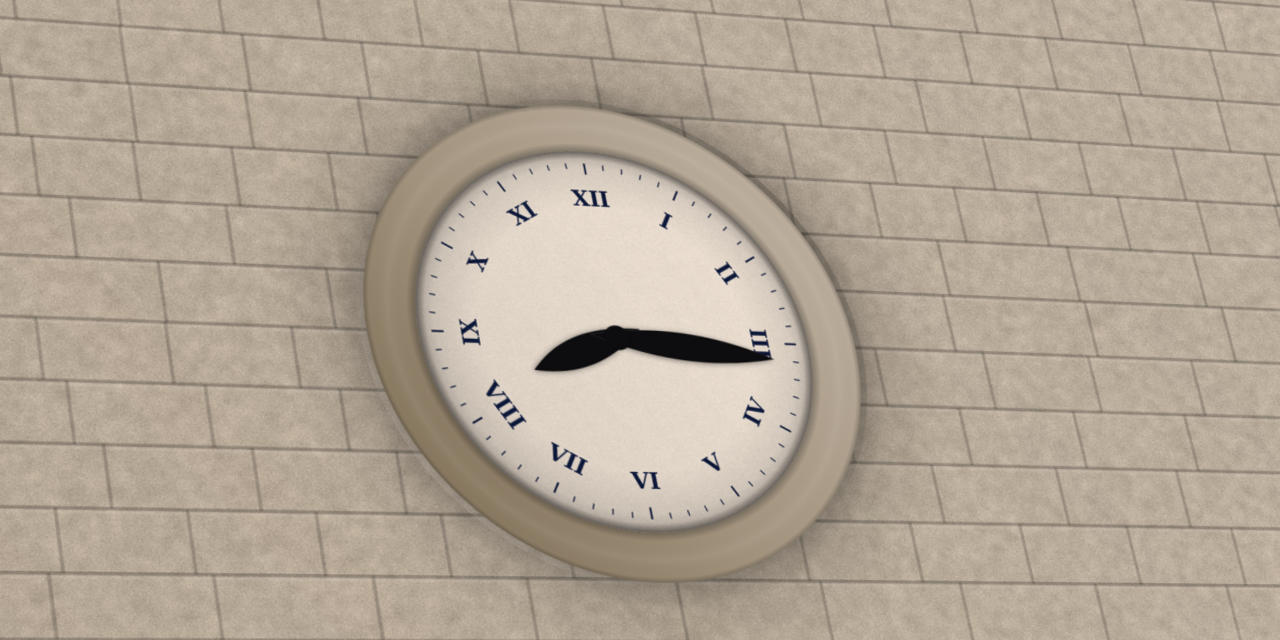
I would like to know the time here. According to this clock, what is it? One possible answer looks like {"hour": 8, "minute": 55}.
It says {"hour": 8, "minute": 16}
